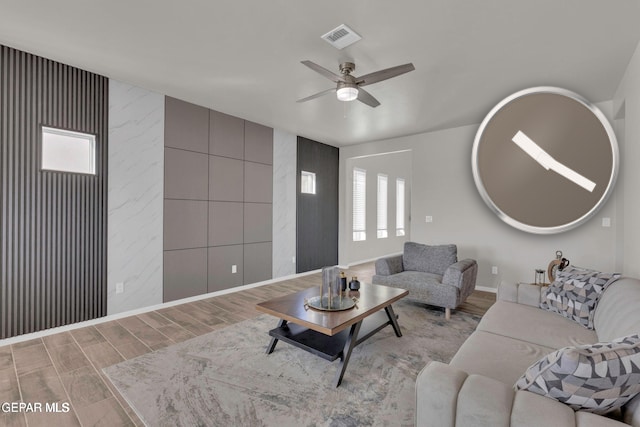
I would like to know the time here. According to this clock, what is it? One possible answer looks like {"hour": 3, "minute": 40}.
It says {"hour": 10, "minute": 20}
